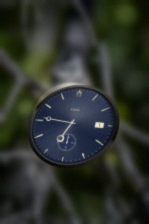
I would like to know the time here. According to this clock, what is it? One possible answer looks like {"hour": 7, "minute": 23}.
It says {"hour": 6, "minute": 46}
